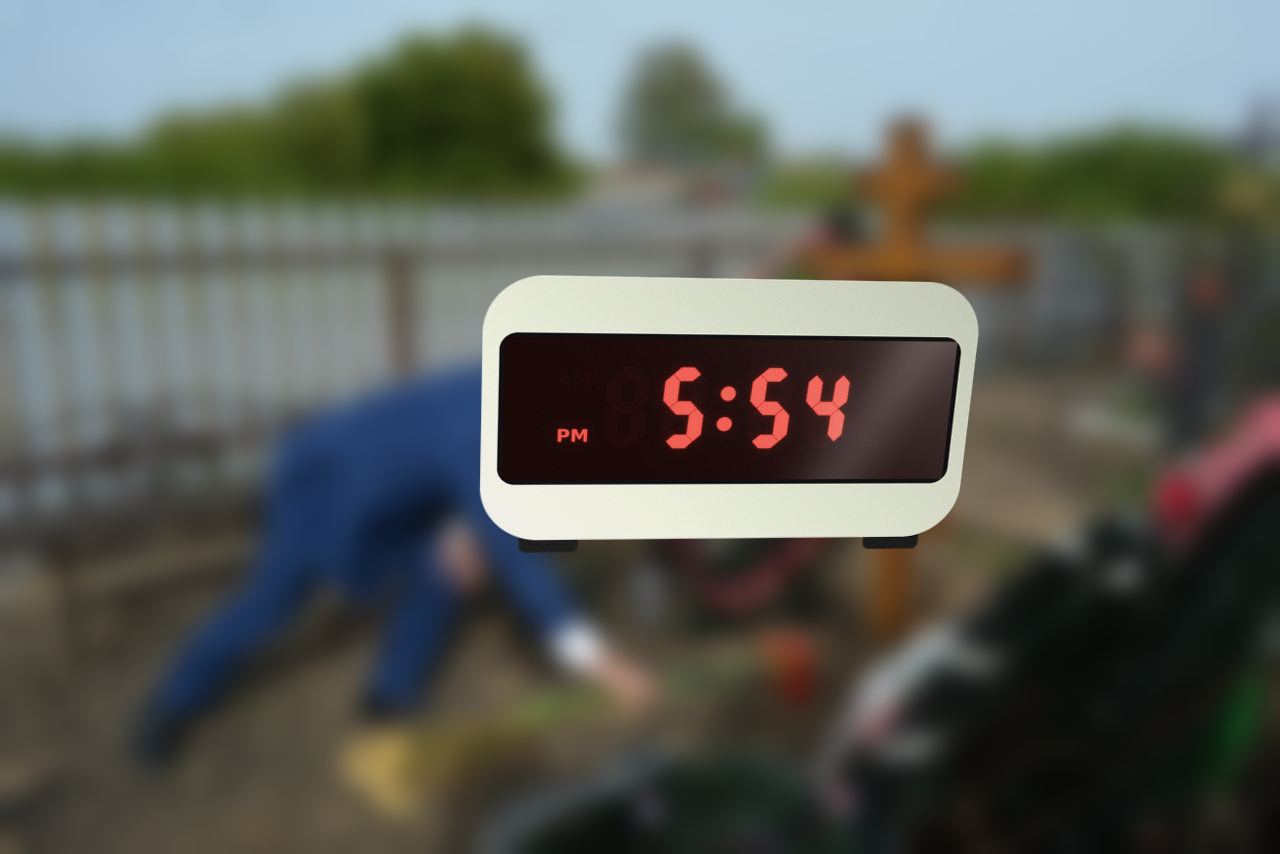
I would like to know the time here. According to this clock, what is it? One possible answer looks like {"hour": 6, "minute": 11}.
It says {"hour": 5, "minute": 54}
